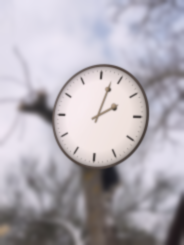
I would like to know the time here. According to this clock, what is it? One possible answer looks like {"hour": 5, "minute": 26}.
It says {"hour": 2, "minute": 3}
